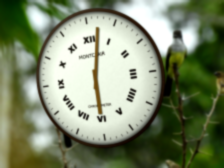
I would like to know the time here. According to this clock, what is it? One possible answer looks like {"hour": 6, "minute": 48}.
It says {"hour": 6, "minute": 2}
